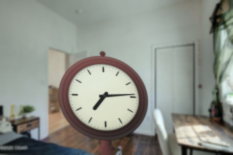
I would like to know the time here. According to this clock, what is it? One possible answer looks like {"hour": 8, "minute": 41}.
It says {"hour": 7, "minute": 14}
